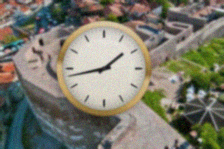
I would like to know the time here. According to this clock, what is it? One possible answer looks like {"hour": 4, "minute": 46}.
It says {"hour": 1, "minute": 43}
